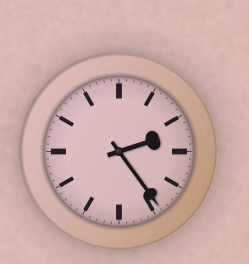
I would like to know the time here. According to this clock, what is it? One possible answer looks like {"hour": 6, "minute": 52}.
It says {"hour": 2, "minute": 24}
